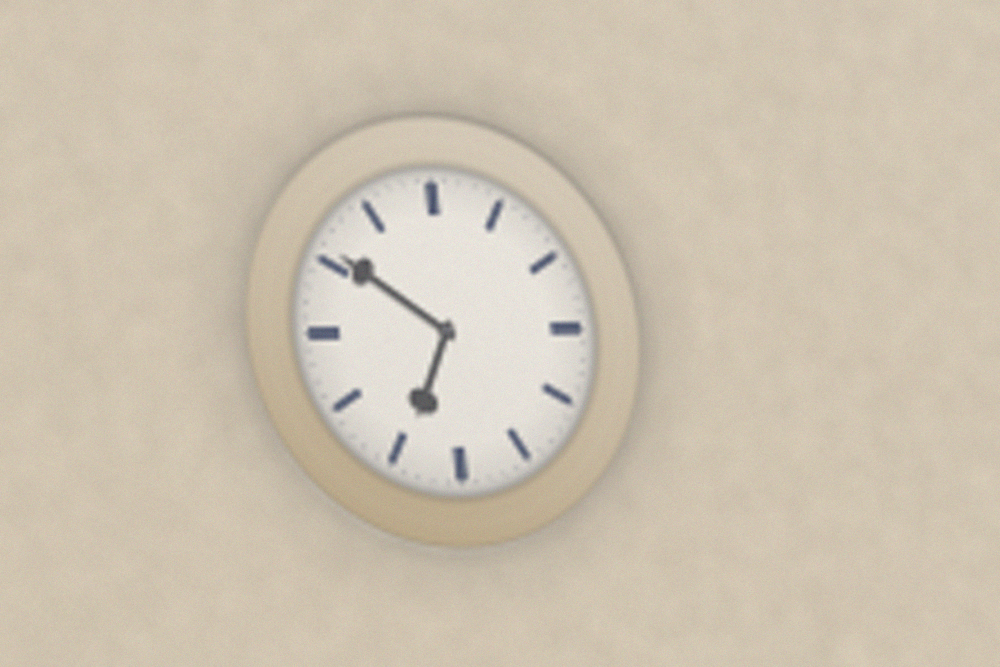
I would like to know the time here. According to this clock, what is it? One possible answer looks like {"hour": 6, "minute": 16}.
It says {"hour": 6, "minute": 51}
